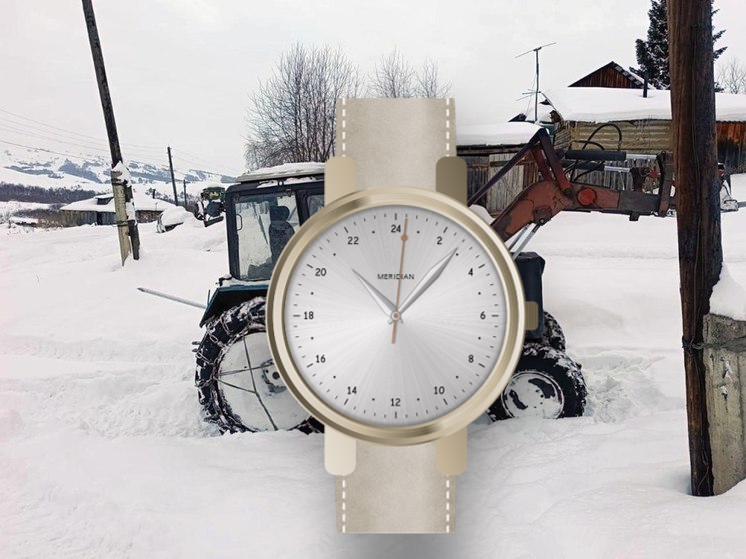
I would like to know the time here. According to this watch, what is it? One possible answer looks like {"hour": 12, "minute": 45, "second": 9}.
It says {"hour": 21, "minute": 7, "second": 1}
